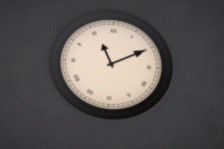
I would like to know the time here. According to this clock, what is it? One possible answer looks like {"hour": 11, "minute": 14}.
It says {"hour": 11, "minute": 10}
